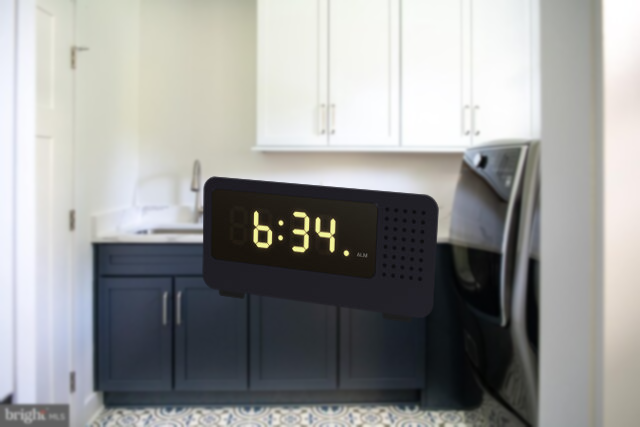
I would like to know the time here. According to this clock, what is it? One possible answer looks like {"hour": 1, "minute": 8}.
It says {"hour": 6, "minute": 34}
